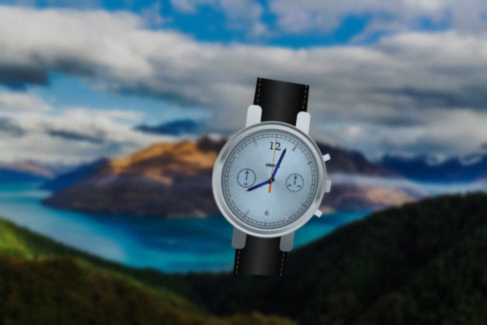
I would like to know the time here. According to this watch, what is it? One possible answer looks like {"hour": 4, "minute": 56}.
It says {"hour": 8, "minute": 3}
